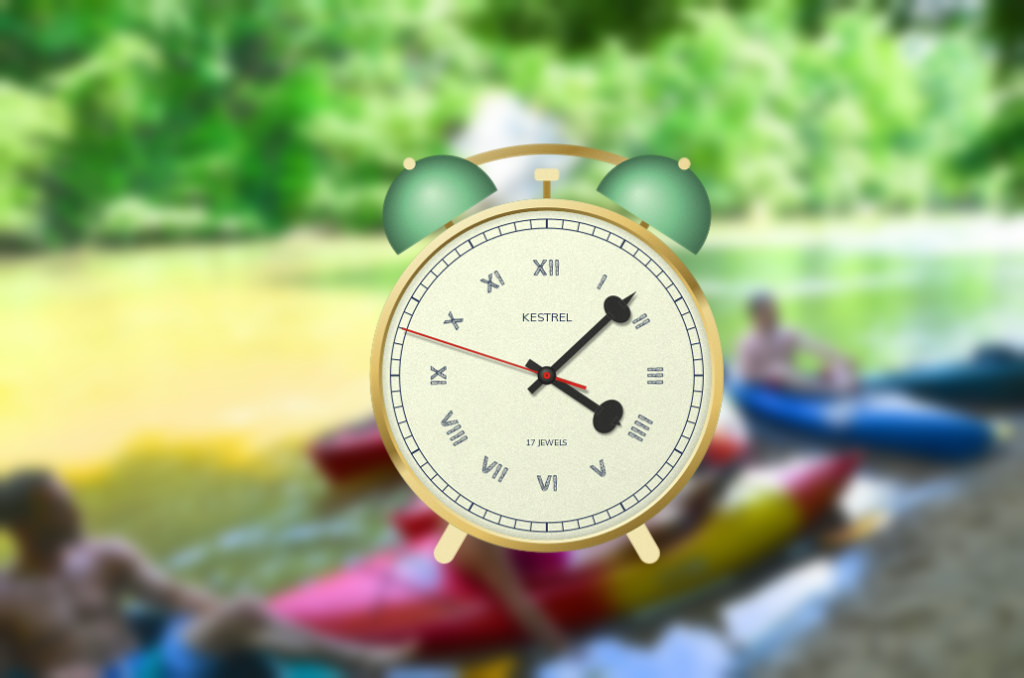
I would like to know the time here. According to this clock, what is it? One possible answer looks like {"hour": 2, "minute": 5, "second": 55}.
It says {"hour": 4, "minute": 7, "second": 48}
